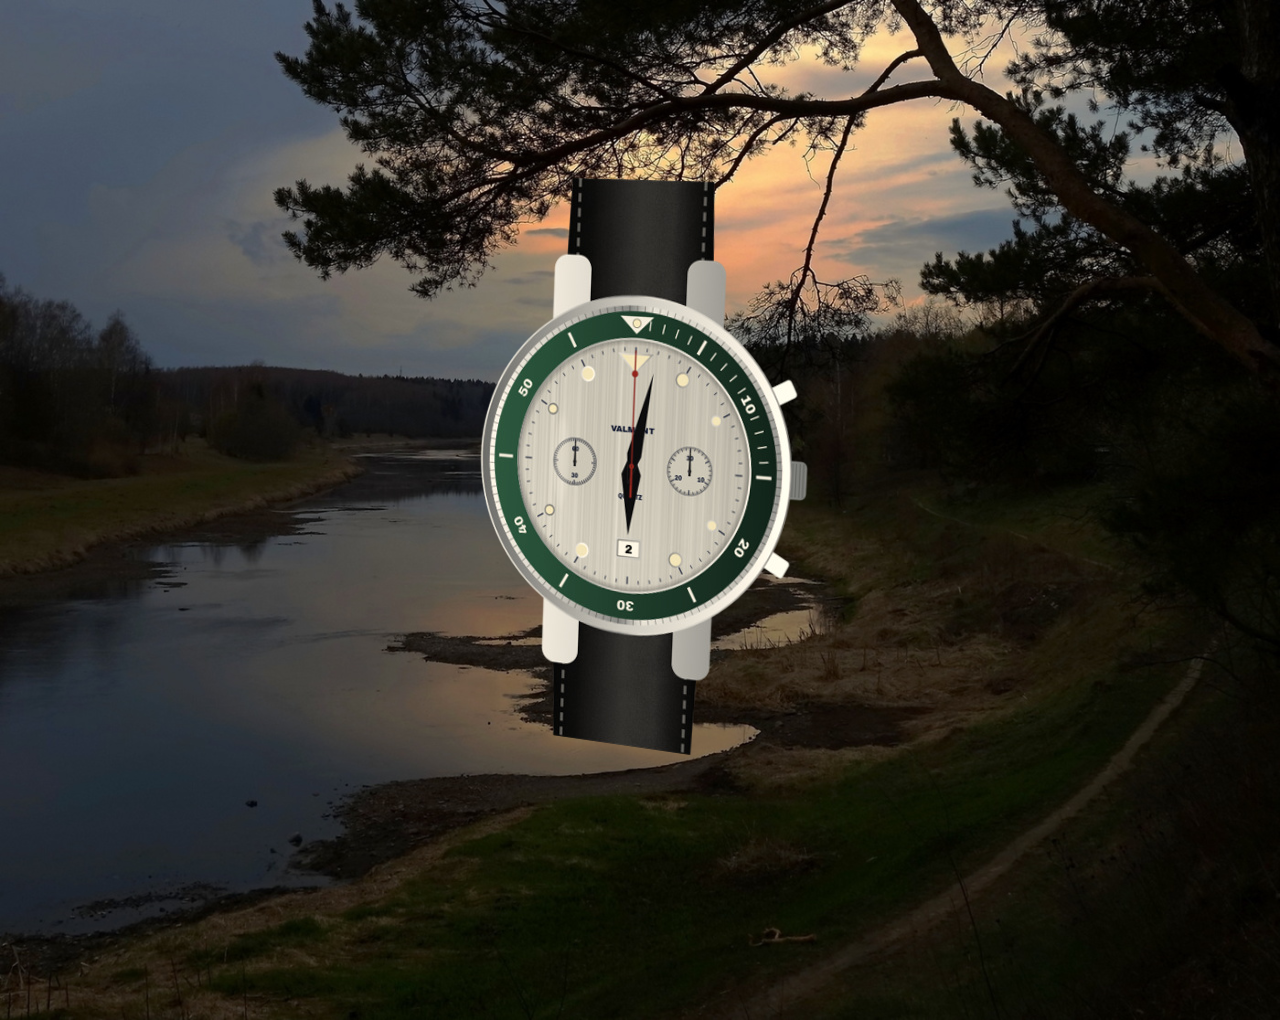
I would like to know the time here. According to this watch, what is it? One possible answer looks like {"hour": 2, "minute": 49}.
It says {"hour": 6, "minute": 2}
